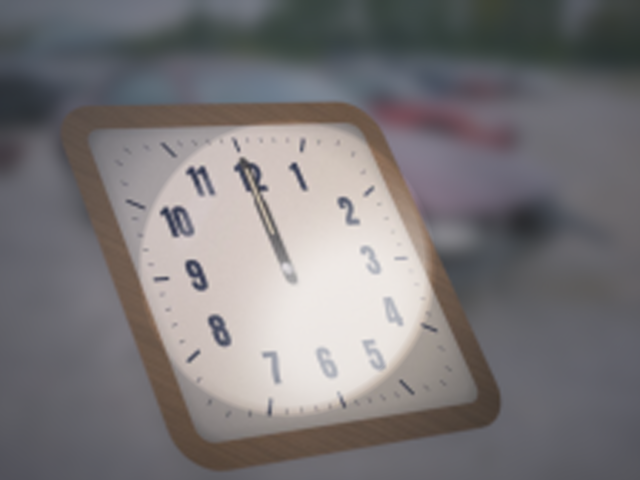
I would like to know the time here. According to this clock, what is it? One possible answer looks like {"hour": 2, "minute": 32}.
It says {"hour": 12, "minute": 0}
